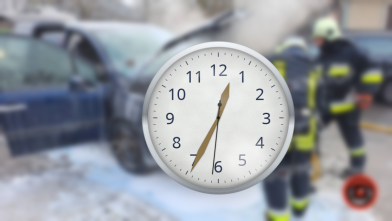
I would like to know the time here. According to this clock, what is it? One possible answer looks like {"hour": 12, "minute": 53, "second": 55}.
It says {"hour": 12, "minute": 34, "second": 31}
